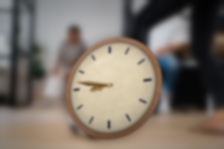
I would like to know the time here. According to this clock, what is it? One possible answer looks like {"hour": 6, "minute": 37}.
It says {"hour": 8, "minute": 47}
